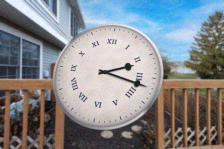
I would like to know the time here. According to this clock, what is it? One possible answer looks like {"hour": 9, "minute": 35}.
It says {"hour": 2, "minute": 17}
